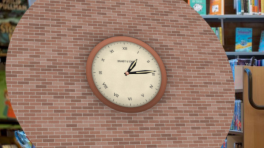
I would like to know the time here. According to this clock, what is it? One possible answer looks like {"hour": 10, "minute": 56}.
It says {"hour": 1, "minute": 14}
